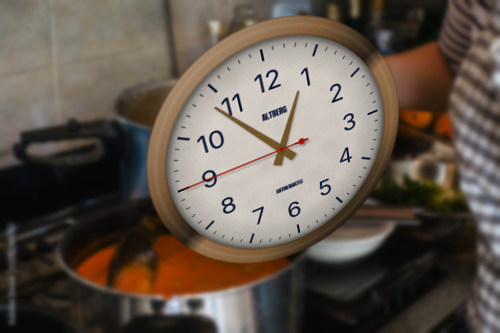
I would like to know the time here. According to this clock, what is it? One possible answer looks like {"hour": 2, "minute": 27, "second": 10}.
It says {"hour": 12, "minute": 53, "second": 45}
